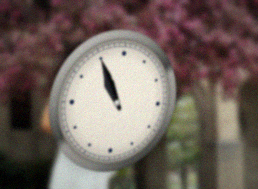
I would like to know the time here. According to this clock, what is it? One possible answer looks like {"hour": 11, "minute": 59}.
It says {"hour": 10, "minute": 55}
